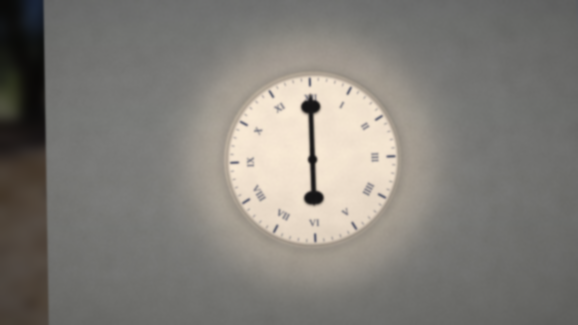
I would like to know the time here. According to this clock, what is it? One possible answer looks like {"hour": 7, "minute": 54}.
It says {"hour": 6, "minute": 0}
